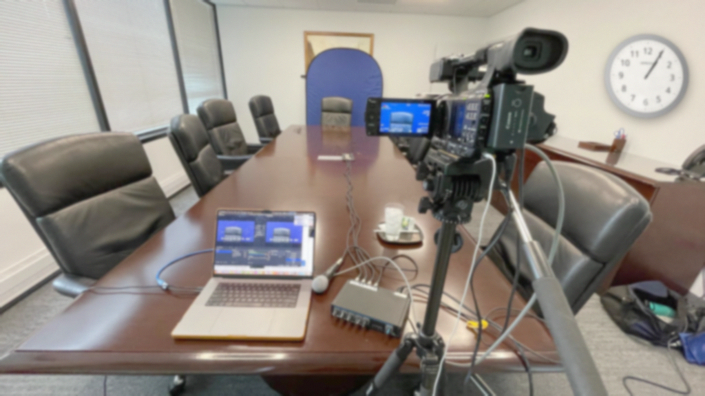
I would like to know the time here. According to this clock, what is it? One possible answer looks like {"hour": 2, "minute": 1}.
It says {"hour": 1, "minute": 5}
